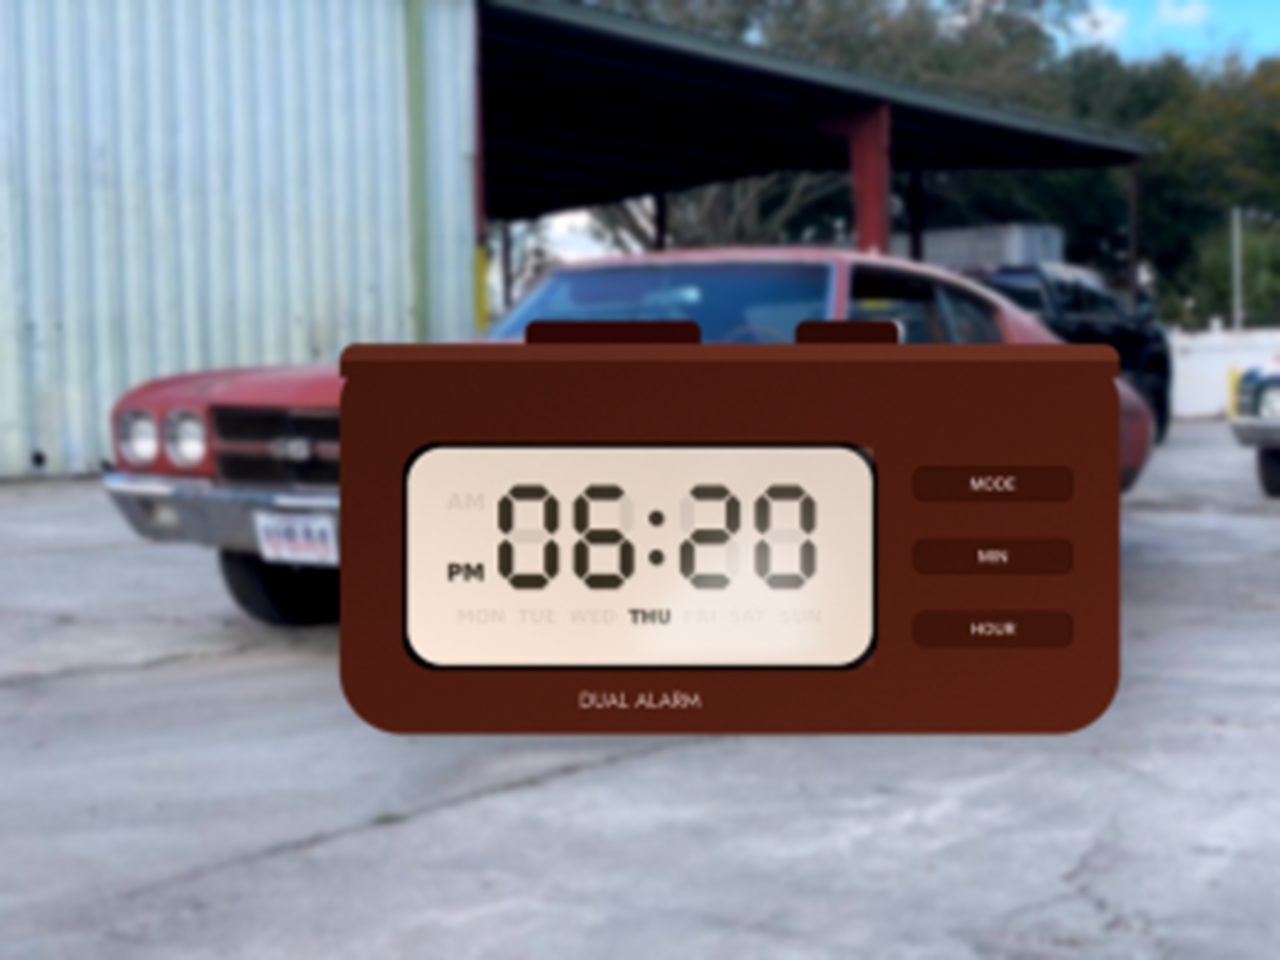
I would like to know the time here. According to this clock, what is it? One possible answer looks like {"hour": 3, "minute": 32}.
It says {"hour": 6, "minute": 20}
